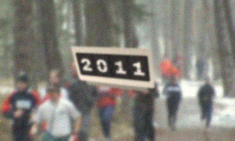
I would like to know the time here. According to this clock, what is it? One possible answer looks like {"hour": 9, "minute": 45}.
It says {"hour": 20, "minute": 11}
